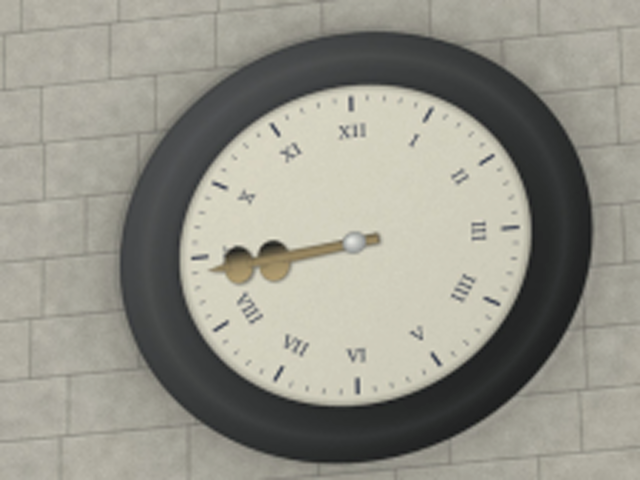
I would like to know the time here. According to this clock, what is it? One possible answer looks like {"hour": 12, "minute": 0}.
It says {"hour": 8, "minute": 44}
